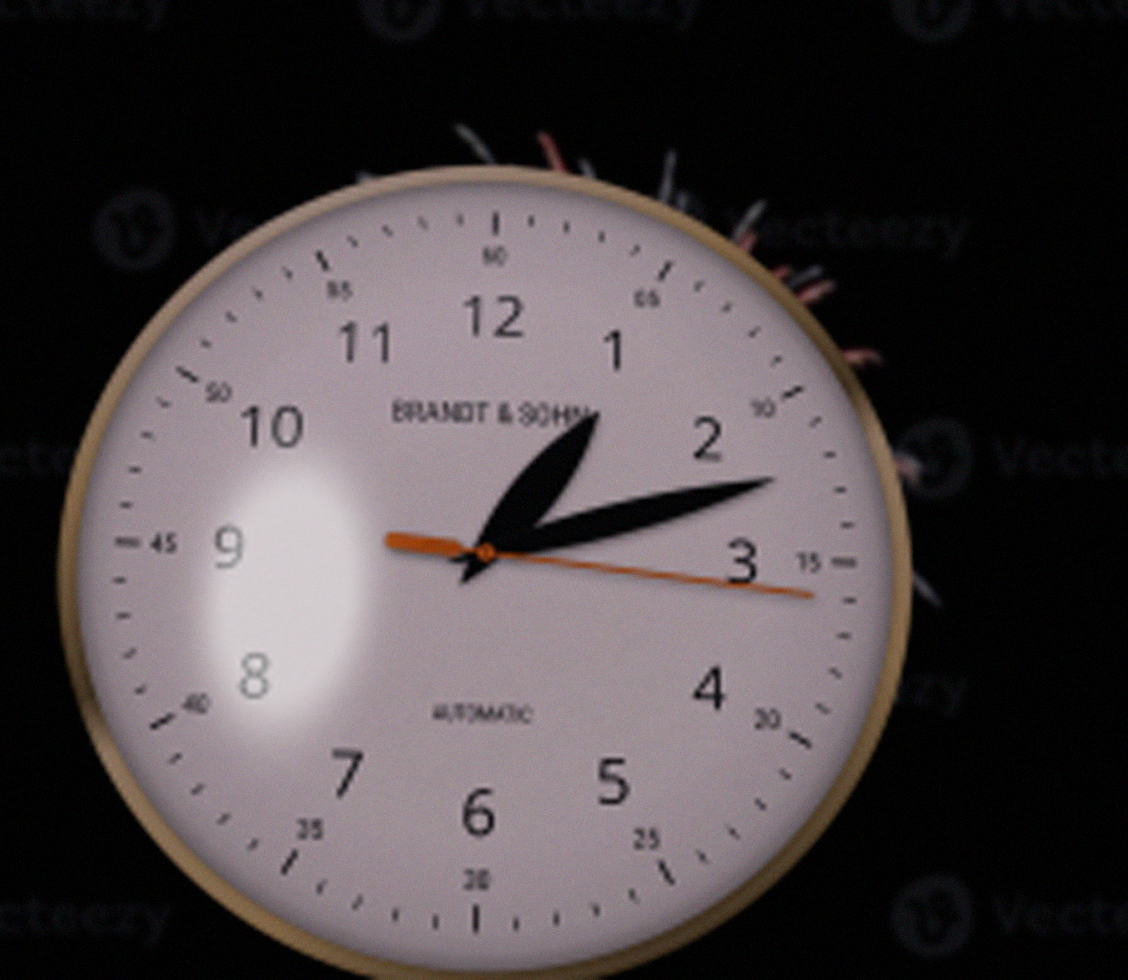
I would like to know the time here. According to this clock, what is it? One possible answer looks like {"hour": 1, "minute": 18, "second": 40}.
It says {"hour": 1, "minute": 12, "second": 16}
